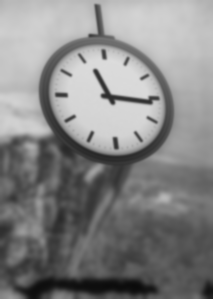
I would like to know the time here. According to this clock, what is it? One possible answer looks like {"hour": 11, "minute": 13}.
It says {"hour": 11, "minute": 16}
